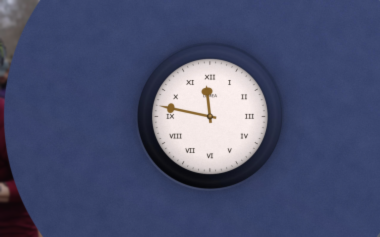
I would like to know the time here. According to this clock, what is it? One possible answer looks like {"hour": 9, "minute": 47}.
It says {"hour": 11, "minute": 47}
